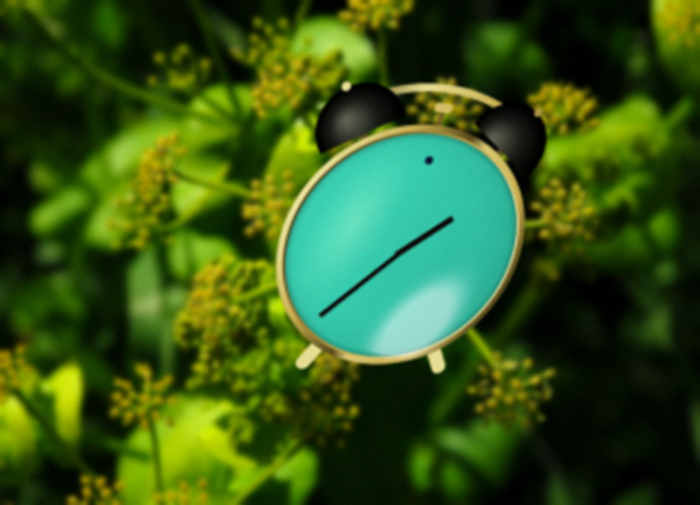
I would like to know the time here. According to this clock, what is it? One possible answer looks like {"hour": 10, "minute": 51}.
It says {"hour": 1, "minute": 37}
